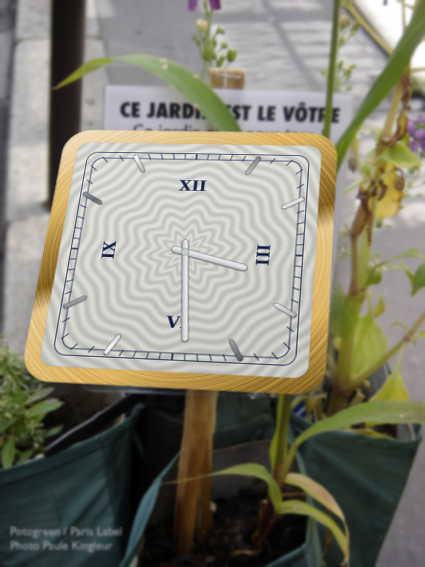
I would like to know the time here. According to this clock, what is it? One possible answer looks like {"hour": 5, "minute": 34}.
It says {"hour": 3, "minute": 29}
